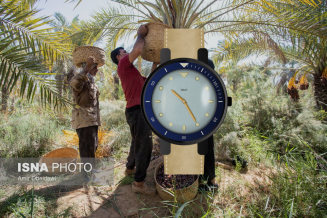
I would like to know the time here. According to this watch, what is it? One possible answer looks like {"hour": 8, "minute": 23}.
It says {"hour": 10, "minute": 25}
